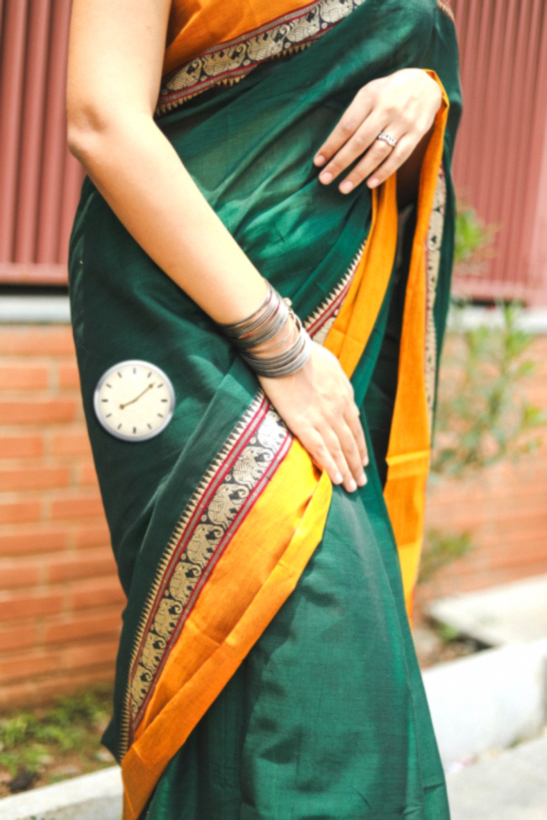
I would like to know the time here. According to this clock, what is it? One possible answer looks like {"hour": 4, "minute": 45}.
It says {"hour": 8, "minute": 8}
